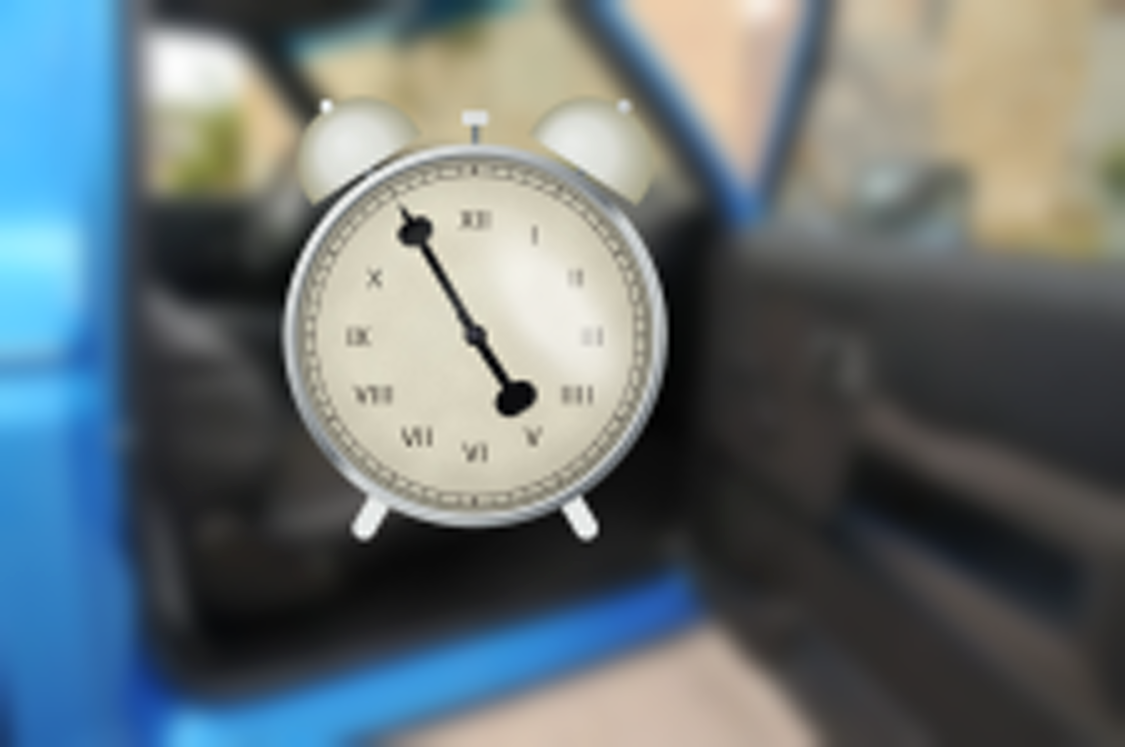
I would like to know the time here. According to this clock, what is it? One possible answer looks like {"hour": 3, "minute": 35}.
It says {"hour": 4, "minute": 55}
